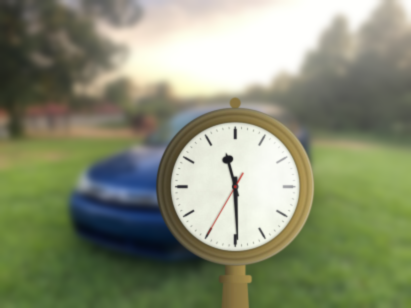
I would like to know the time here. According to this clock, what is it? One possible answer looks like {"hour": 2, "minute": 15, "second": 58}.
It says {"hour": 11, "minute": 29, "second": 35}
